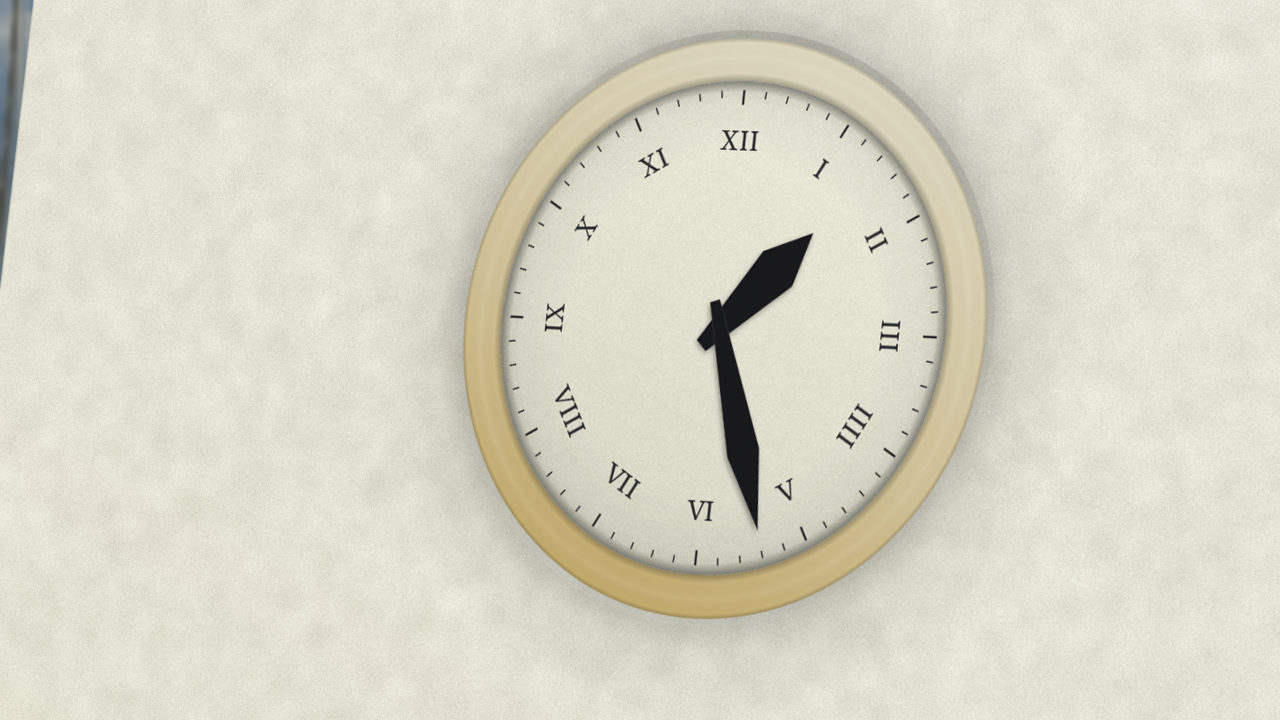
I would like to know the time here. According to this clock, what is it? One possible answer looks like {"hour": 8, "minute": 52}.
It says {"hour": 1, "minute": 27}
